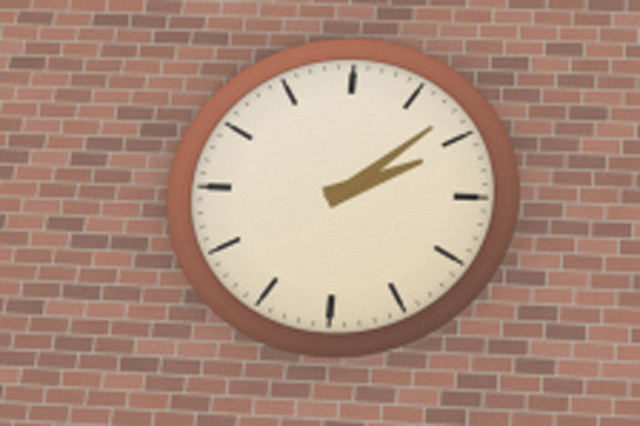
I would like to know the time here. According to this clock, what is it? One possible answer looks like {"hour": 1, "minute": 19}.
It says {"hour": 2, "minute": 8}
